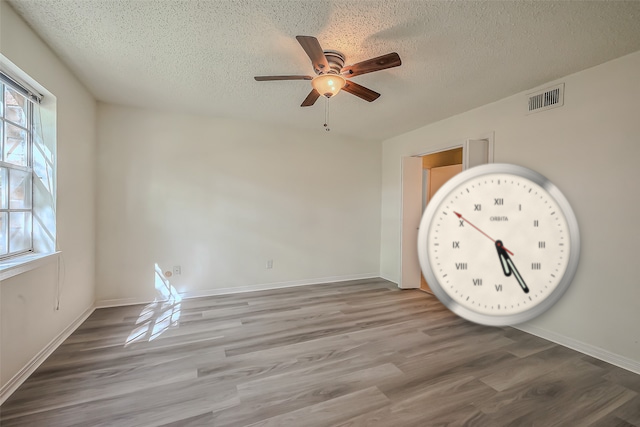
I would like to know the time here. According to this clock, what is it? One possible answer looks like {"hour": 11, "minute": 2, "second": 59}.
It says {"hour": 5, "minute": 24, "second": 51}
